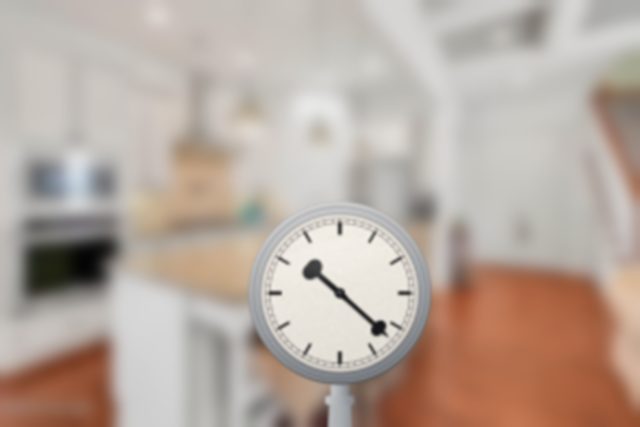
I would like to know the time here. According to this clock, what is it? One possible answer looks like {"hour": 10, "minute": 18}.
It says {"hour": 10, "minute": 22}
